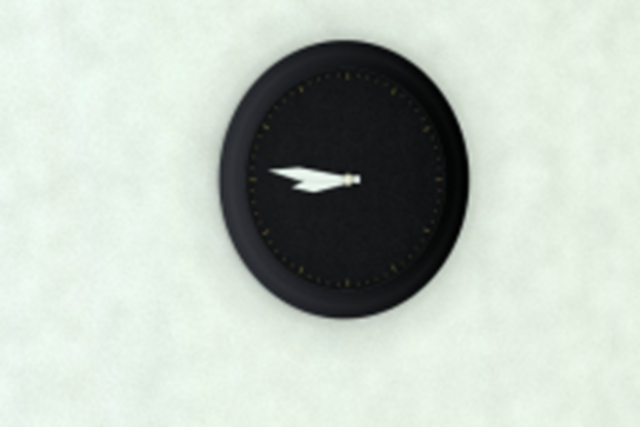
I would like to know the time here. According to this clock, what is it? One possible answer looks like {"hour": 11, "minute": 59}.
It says {"hour": 8, "minute": 46}
